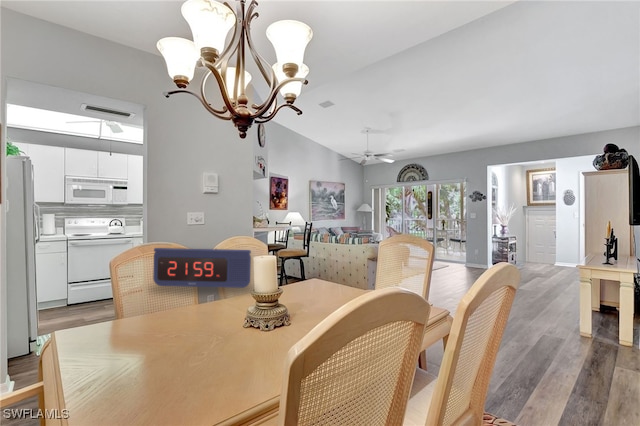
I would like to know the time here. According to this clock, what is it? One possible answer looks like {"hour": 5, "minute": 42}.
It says {"hour": 21, "minute": 59}
